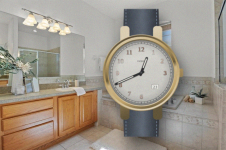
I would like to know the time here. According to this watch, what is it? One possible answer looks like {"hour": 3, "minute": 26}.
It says {"hour": 12, "minute": 41}
